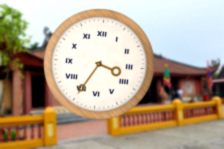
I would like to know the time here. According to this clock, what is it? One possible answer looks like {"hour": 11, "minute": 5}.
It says {"hour": 3, "minute": 35}
